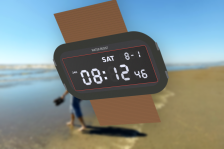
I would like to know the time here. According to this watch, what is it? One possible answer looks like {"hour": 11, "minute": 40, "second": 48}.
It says {"hour": 8, "minute": 12, "second": 46}
